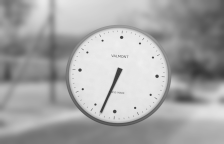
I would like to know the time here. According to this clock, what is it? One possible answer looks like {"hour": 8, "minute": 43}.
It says {"hour": 6, "minute": 33}
